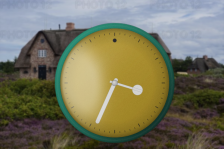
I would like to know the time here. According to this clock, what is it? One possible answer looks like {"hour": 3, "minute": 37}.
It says {"hour": 3, "minute": 34}
